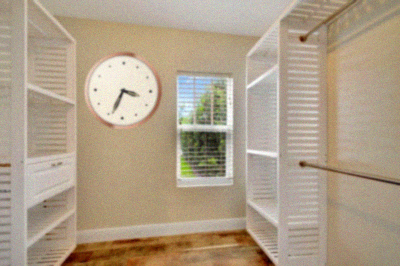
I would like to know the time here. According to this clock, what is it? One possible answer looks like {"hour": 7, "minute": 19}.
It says {"hour": 3, "minute": 34}
